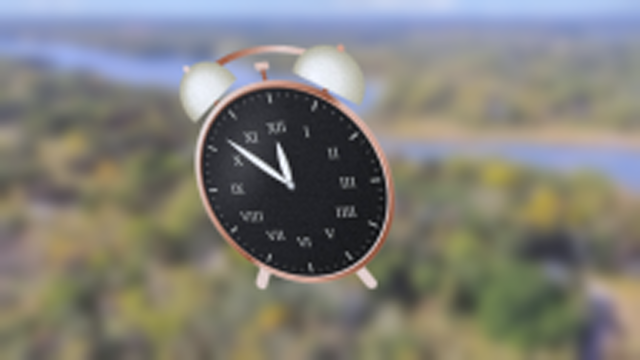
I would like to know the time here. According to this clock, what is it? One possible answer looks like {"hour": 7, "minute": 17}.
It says {"hour": 11, "minute": 52}
